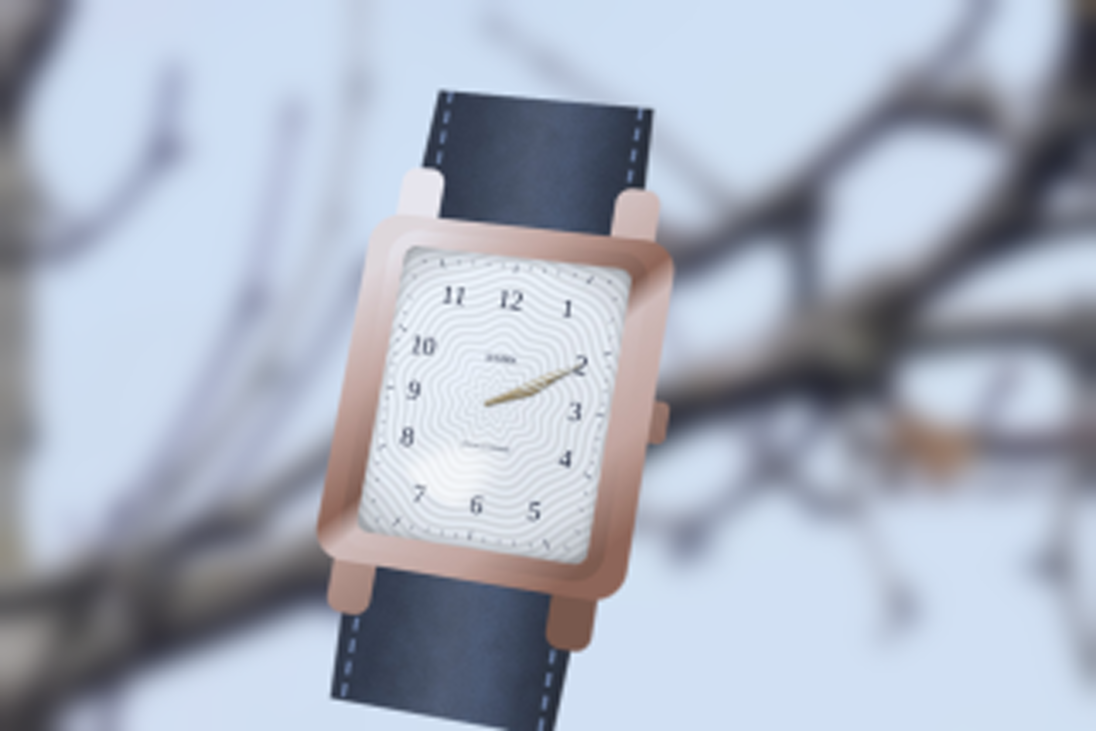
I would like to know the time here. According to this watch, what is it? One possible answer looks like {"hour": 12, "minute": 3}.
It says {"hour": 2, "minute": 10}
